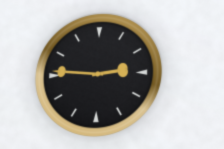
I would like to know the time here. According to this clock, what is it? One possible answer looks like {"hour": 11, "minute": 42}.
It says {"hour": 2, "minute": 46}
